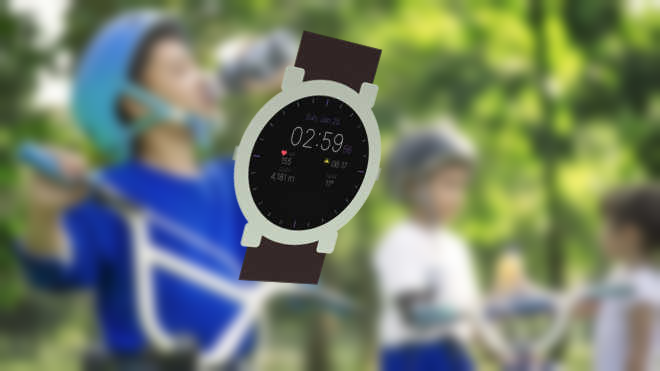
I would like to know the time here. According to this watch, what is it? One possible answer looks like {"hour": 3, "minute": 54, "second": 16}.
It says {"hour": 2, "minute": 59, "second": 56}
